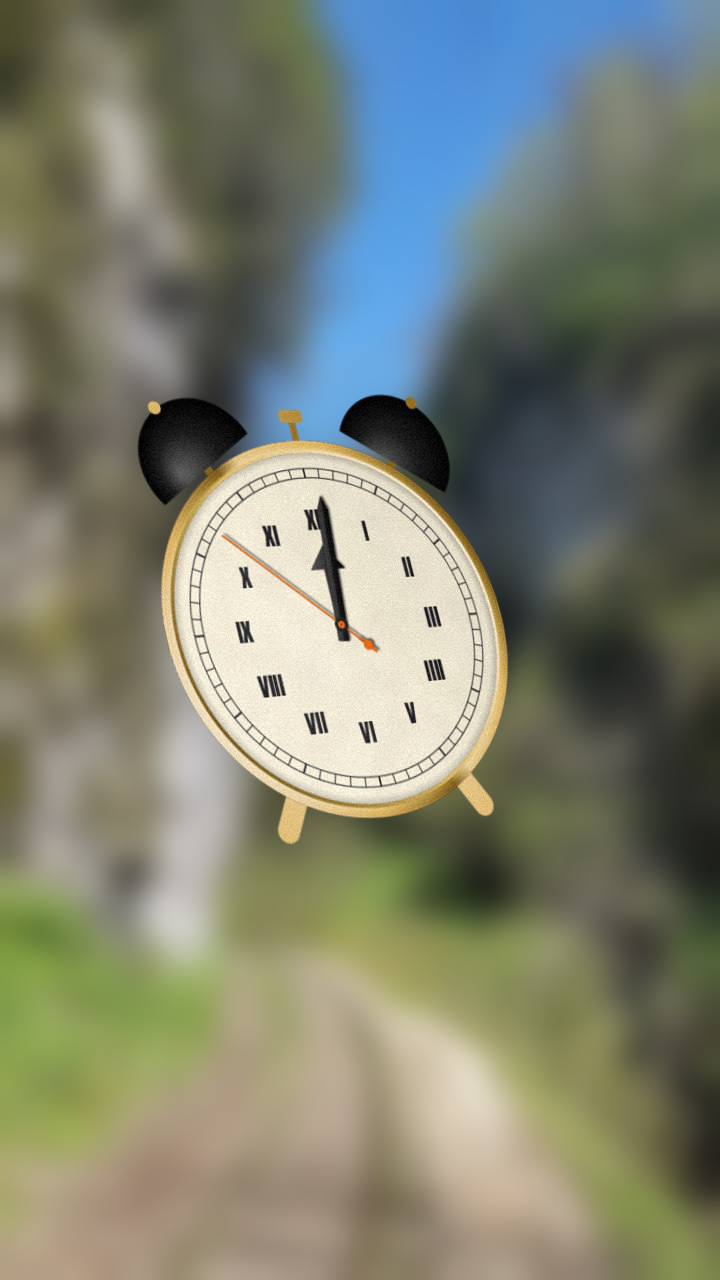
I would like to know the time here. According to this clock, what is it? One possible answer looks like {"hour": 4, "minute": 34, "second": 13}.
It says {"hour": 12, "minute": 0, "second": 52}
